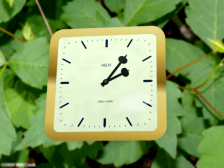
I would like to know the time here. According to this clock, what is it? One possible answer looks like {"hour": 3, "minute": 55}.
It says {"hour": 2, "minute": 6}
